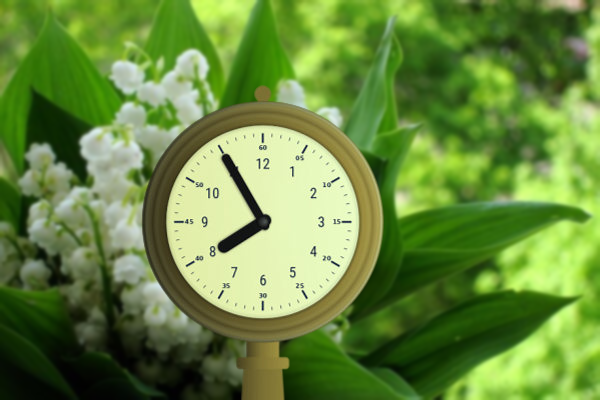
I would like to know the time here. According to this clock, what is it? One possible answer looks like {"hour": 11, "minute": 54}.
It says {"hour": 7, "minute": 55}
